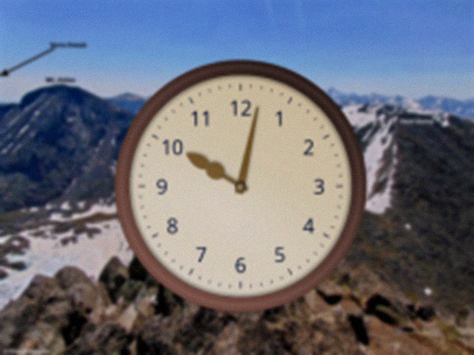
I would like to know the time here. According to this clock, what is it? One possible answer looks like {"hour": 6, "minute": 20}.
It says {"hour": 10, "minute": 2}
